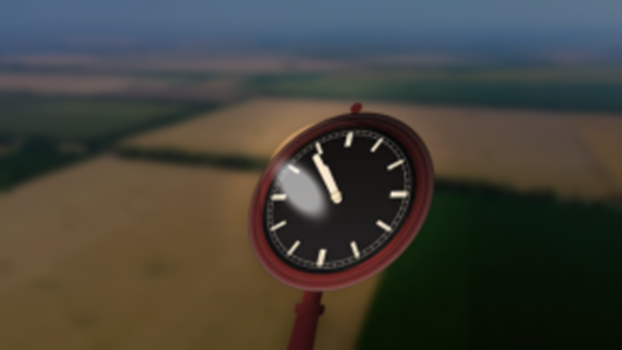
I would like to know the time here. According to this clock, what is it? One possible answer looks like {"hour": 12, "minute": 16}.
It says {"hour": 10, "minute": 54}
